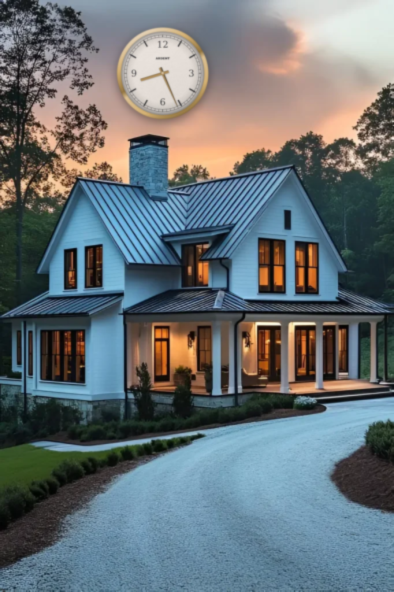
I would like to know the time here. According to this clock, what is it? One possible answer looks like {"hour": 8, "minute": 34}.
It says {"hour": 8, "minute": 26}
